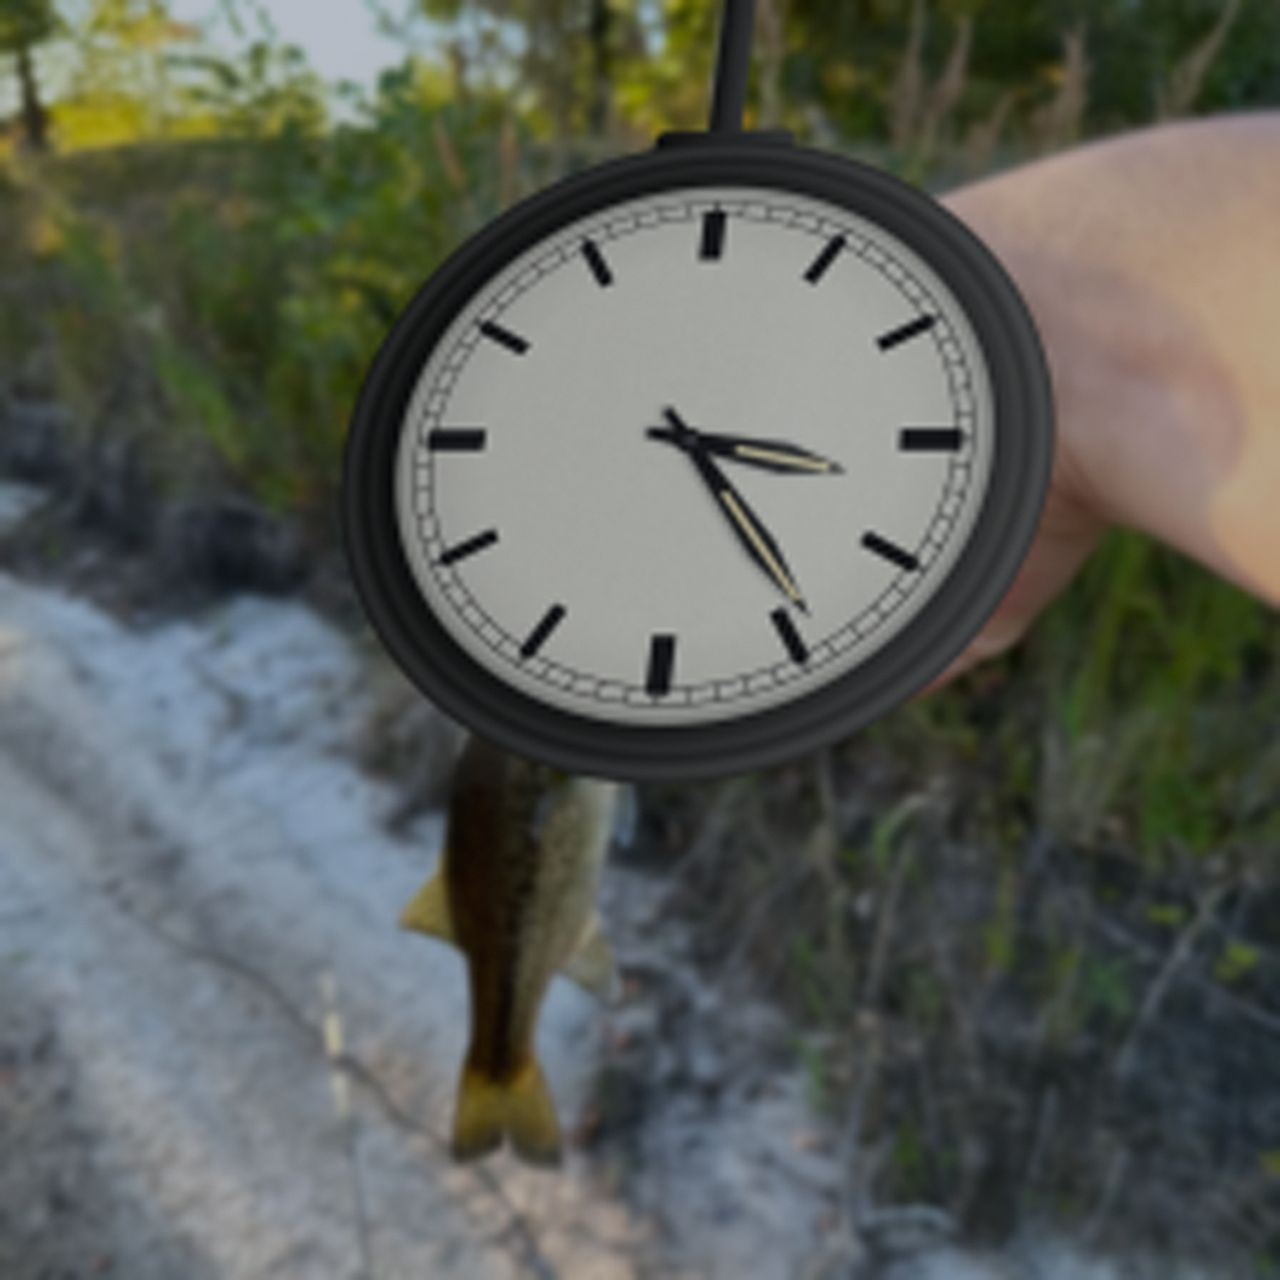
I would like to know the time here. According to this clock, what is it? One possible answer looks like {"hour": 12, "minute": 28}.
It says {"hour": 3, "minute": 24}
